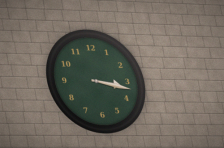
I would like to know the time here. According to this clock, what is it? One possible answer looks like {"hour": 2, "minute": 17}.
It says {"hour": 3, "minute": 17}
